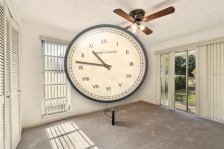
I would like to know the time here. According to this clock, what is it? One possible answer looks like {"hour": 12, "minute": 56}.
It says {"hour": 10, "minute": 47}
